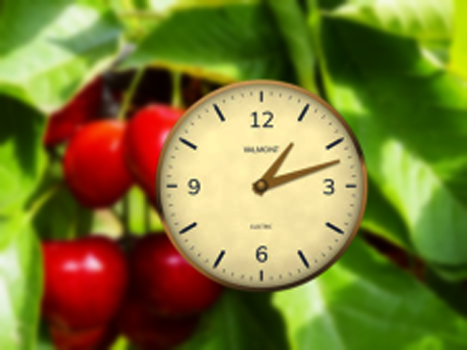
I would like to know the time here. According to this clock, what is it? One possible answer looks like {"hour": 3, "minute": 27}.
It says {"hour": 1, "minute": 12}
